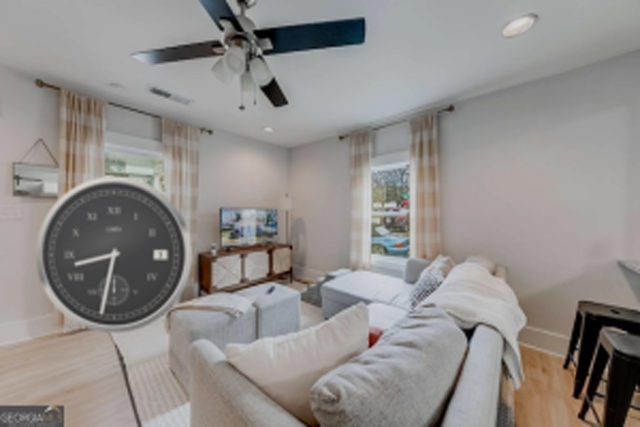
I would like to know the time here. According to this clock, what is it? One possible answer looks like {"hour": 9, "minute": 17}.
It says {"hour": 8, "minute": 32}
